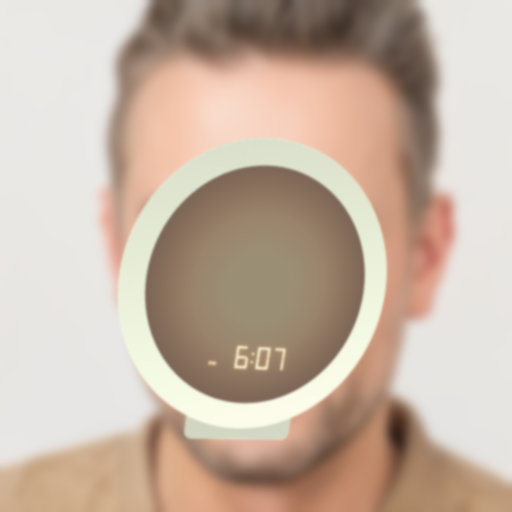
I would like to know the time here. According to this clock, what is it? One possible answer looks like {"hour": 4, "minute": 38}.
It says {"hour": 6, "minute": 7}
